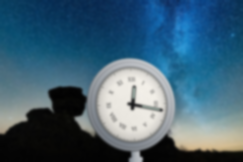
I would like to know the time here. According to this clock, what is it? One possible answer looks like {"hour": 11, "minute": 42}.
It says {"hour": 12, "minute": 17}
